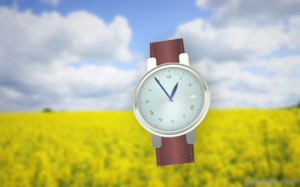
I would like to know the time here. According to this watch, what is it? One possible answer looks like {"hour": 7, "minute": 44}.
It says {"hour": 12, "minute": 55}
